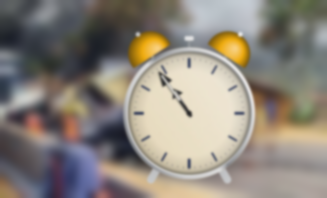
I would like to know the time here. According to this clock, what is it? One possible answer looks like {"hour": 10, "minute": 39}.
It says {"hour": 10, "minute": 54}
